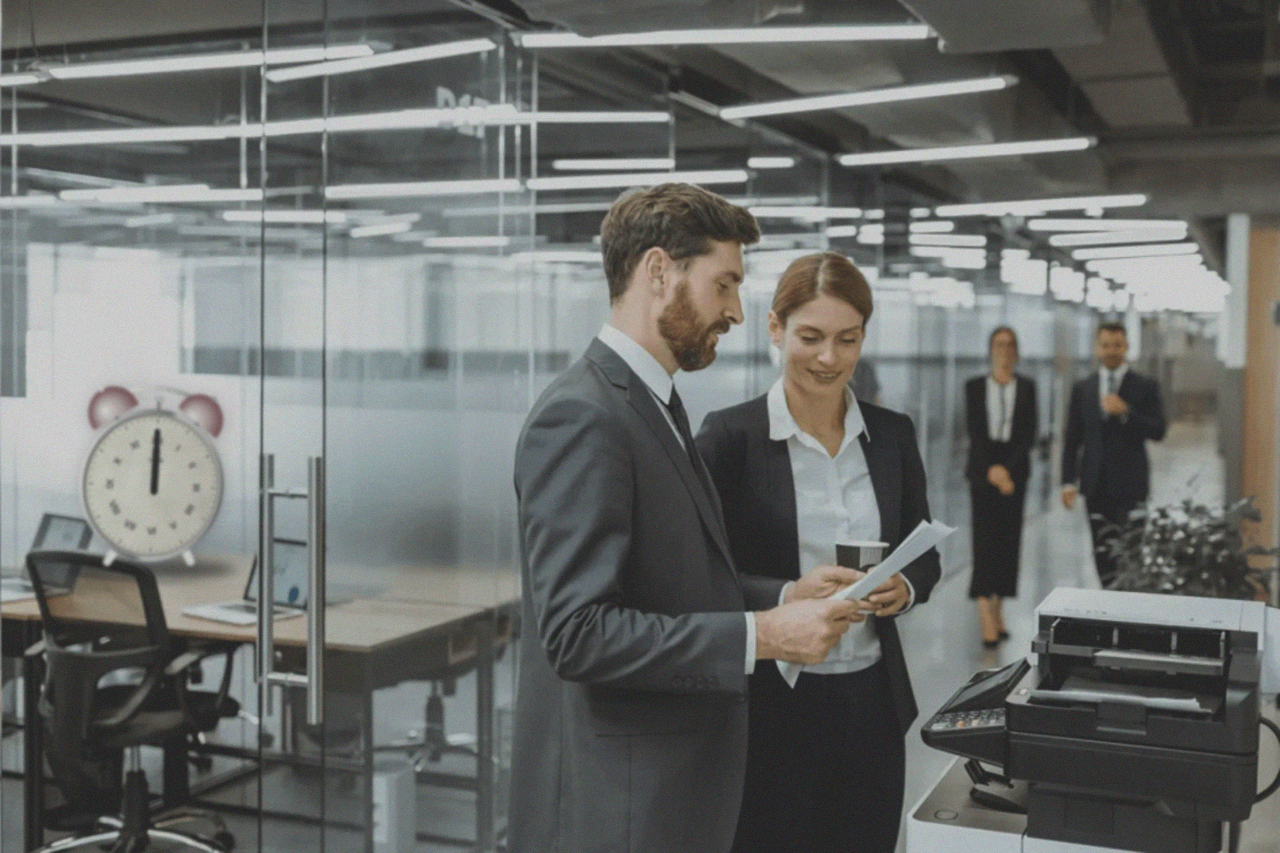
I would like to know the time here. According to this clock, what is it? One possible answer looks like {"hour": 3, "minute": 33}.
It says {"hour": 12, "minute": 0}
